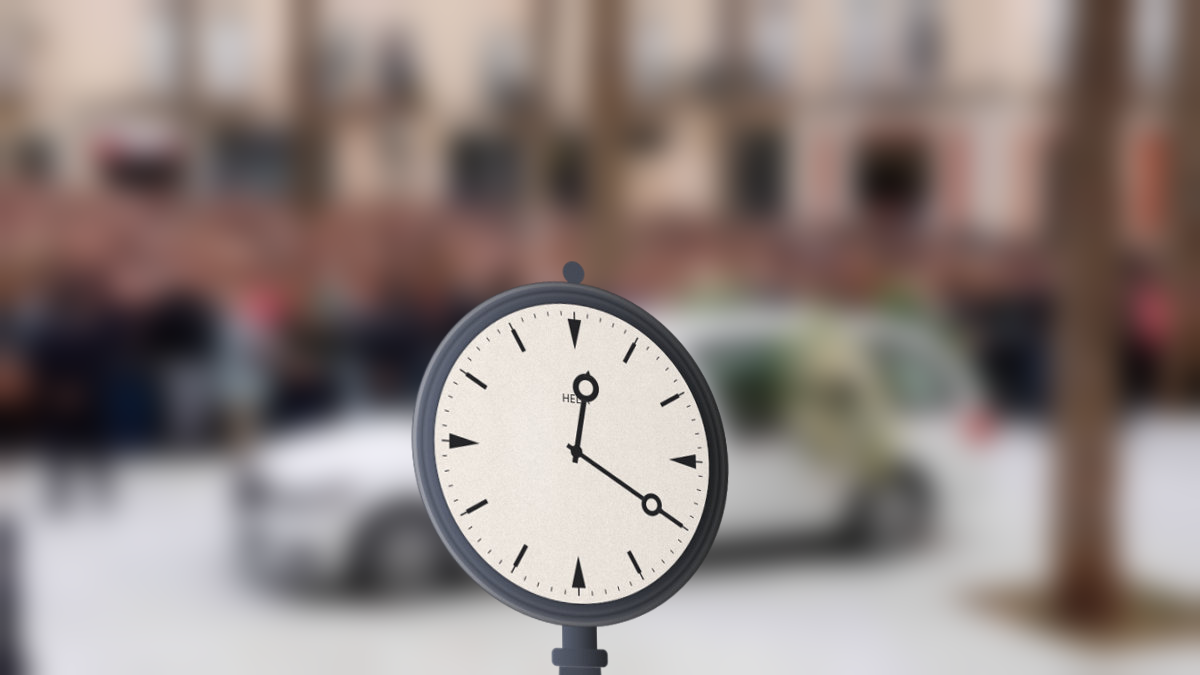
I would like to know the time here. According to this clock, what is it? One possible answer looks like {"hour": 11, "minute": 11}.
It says {"hour": 12, "minute": 20}
